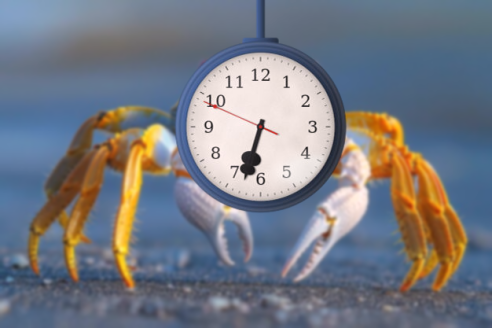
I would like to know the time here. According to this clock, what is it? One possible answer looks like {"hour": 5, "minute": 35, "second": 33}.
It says {"hour": 6, "minute": 32, "second": 49}
